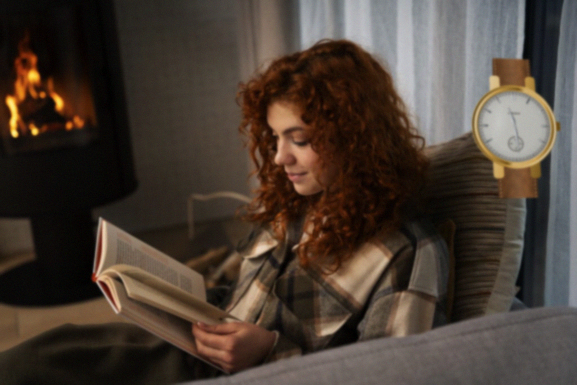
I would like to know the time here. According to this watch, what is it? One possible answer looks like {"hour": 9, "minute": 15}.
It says {"hour": 11, "minute": 29}
